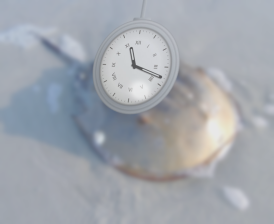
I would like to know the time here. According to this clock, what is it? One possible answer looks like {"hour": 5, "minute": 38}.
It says {"hour": 11, "minute": 18}
